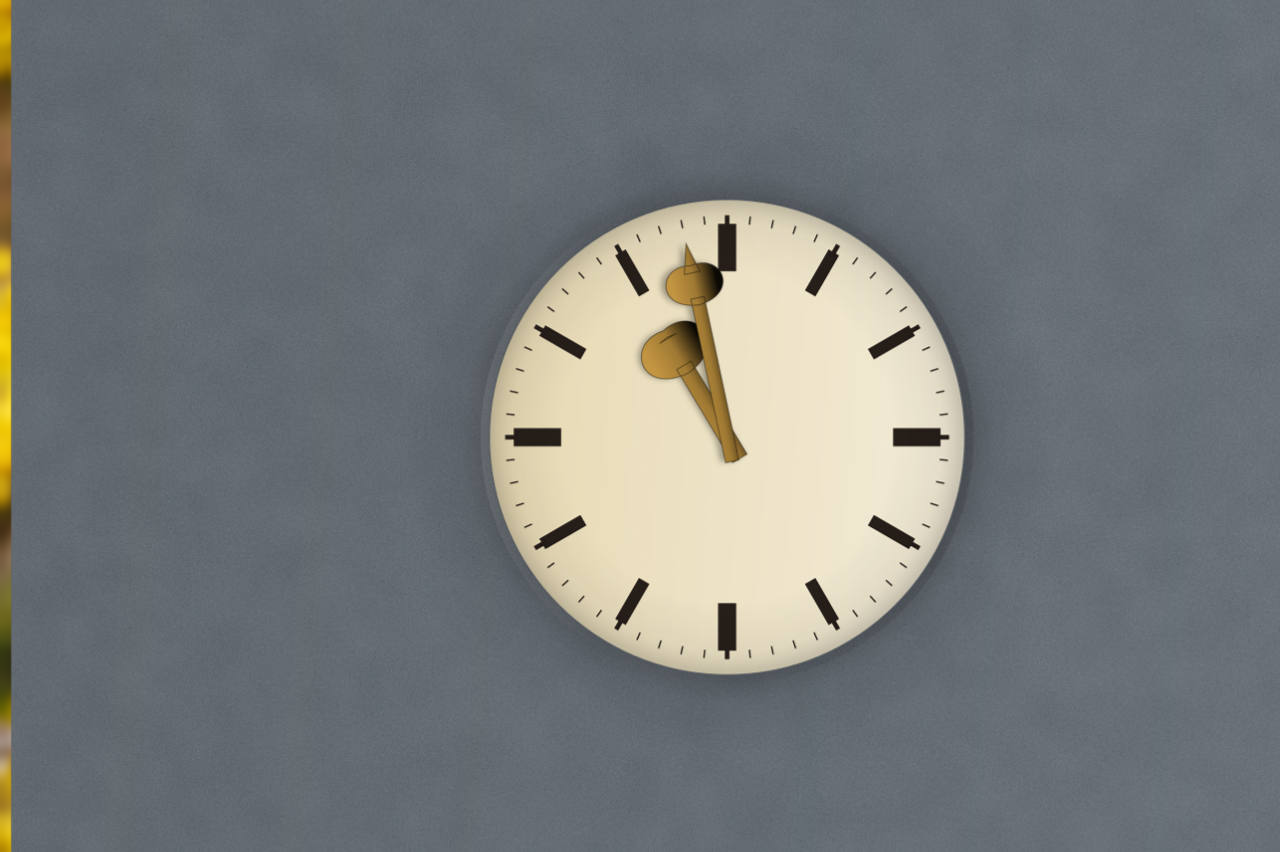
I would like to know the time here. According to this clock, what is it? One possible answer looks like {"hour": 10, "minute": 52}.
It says {"hour": 10, "minute": 58}
